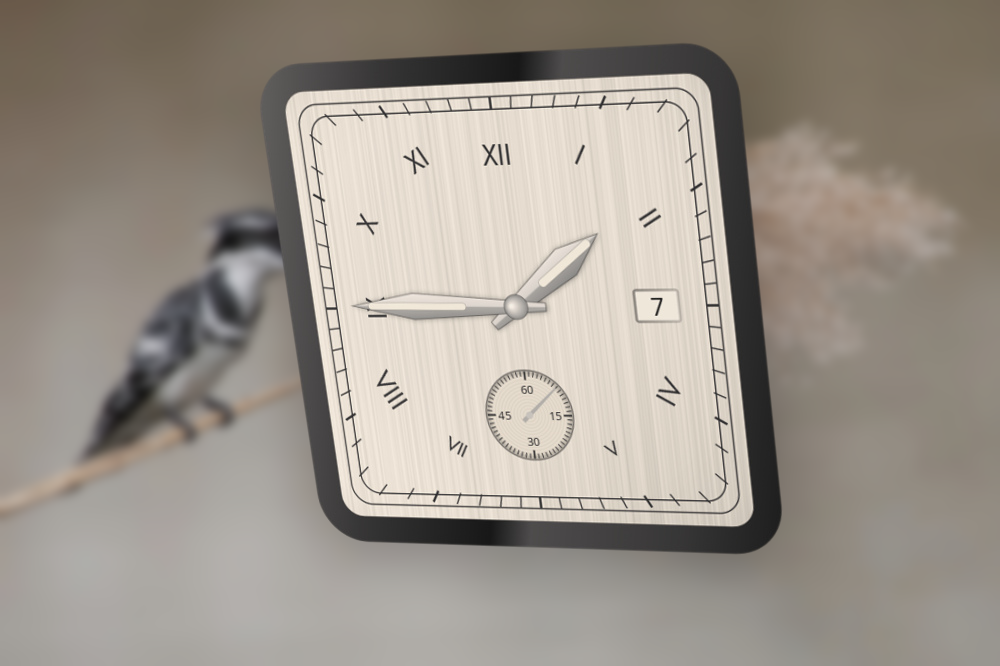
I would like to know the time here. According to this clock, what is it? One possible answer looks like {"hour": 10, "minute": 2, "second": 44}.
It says {"hour": 1, "minute": 45, "second": 8}
